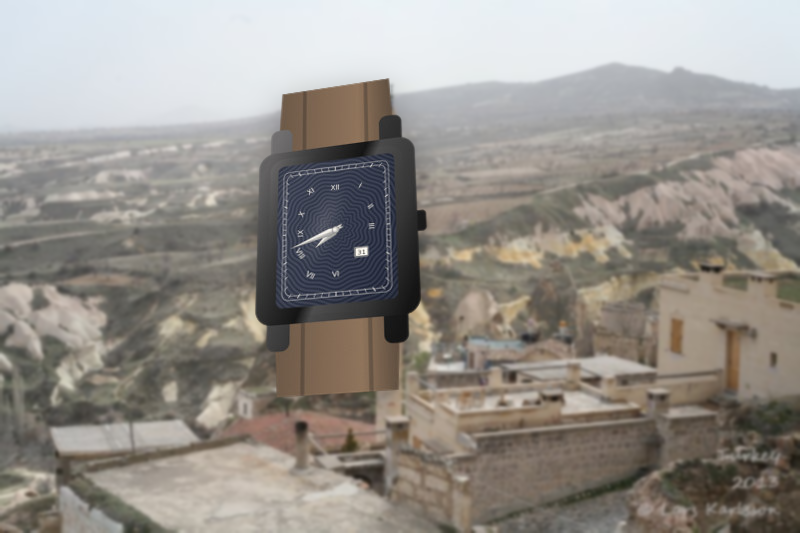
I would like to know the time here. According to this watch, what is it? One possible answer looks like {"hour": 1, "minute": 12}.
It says {"hour": 7, "minute": 42}
